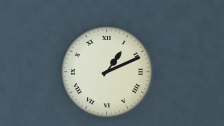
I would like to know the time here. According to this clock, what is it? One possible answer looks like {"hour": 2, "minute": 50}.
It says {"hour": 1, "minute": 11}
